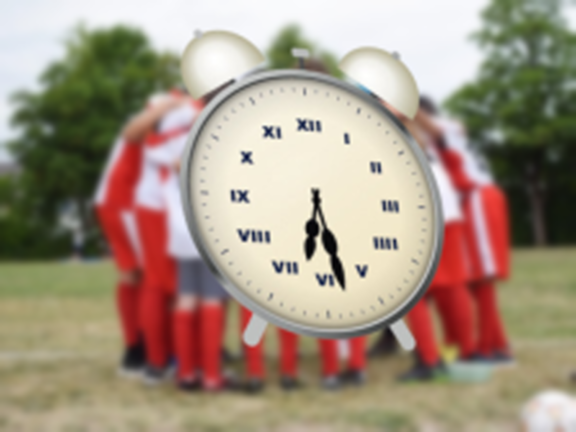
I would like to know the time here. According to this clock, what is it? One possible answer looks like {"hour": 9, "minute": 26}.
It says {"hour": 6, "minute": 28}
